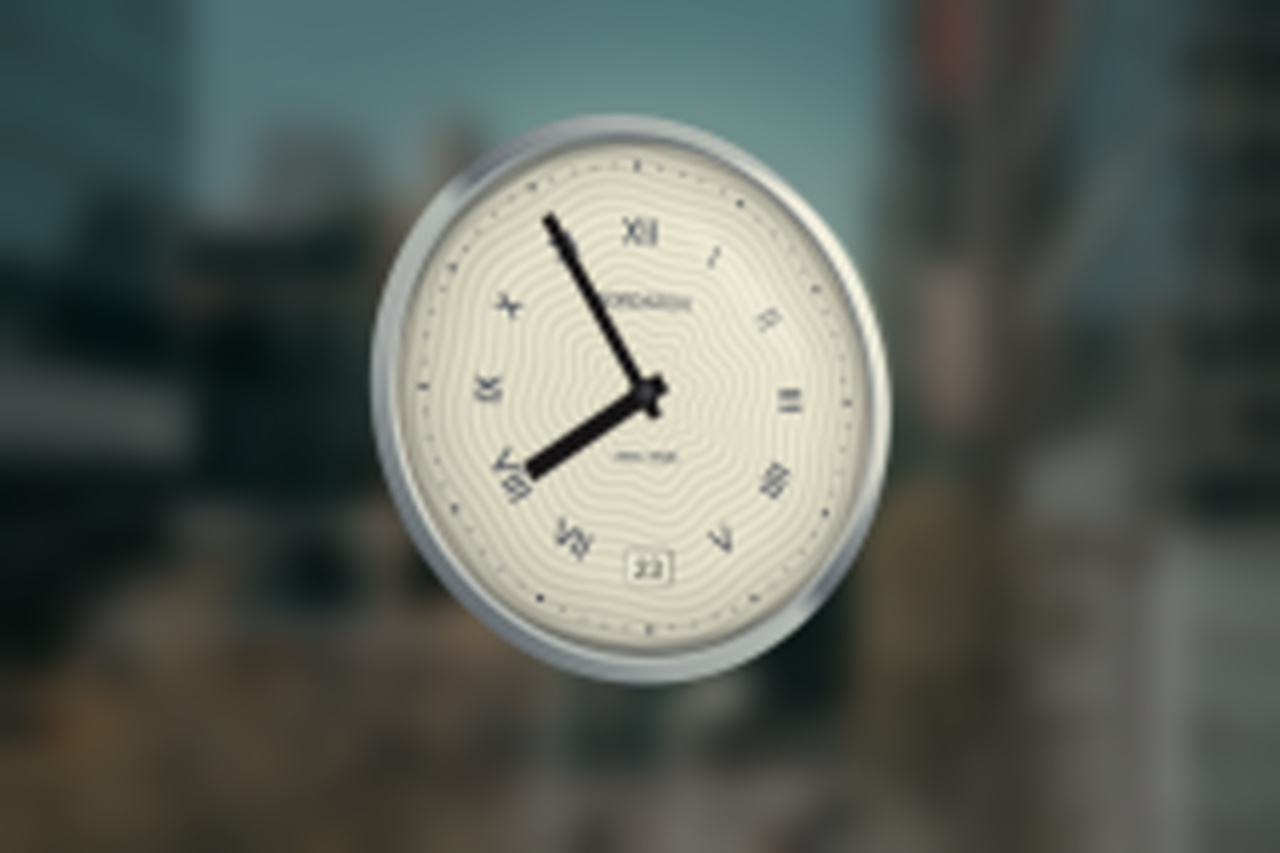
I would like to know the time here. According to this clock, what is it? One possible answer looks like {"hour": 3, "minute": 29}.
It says {"hour": 7, "minute": 55}
